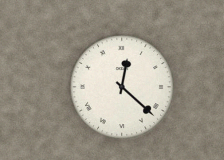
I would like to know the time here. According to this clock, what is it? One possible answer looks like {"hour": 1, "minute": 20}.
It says {"hour": 12, "minute": 22}
